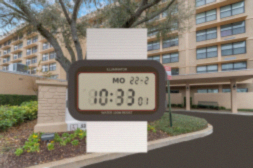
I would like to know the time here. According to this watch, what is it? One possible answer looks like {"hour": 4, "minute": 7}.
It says {"hour": 10, "minute": 33}
